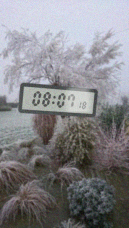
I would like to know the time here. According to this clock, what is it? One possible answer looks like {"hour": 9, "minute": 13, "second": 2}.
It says {"hour": 8, "minute": 7, "second": 18}
